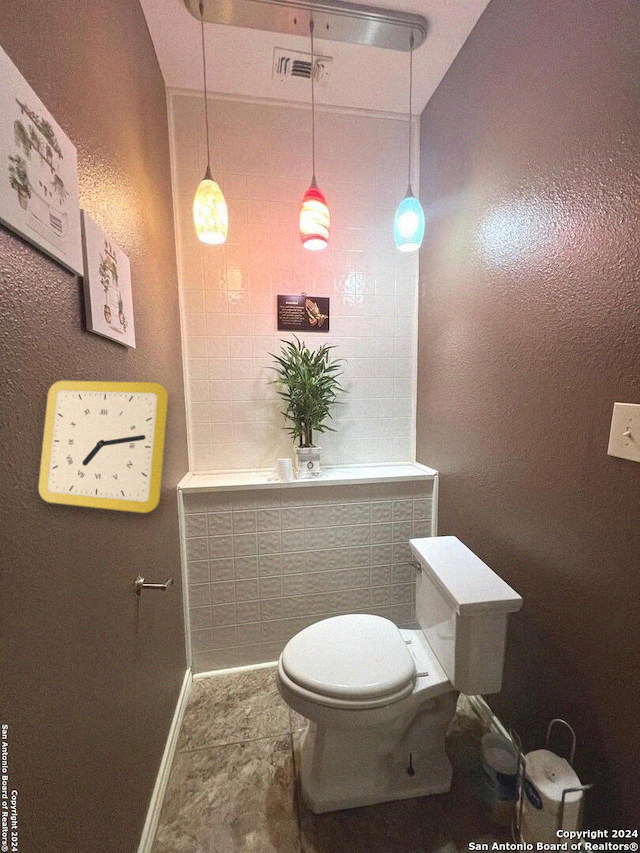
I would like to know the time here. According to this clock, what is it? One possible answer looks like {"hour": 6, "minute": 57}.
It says {"hour": 7, "minute": 13}
